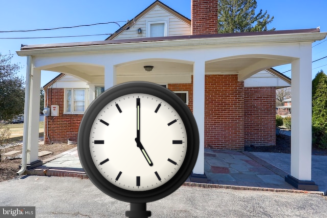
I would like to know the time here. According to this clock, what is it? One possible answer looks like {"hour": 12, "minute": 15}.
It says {"hour": 5, "minute": 0}
